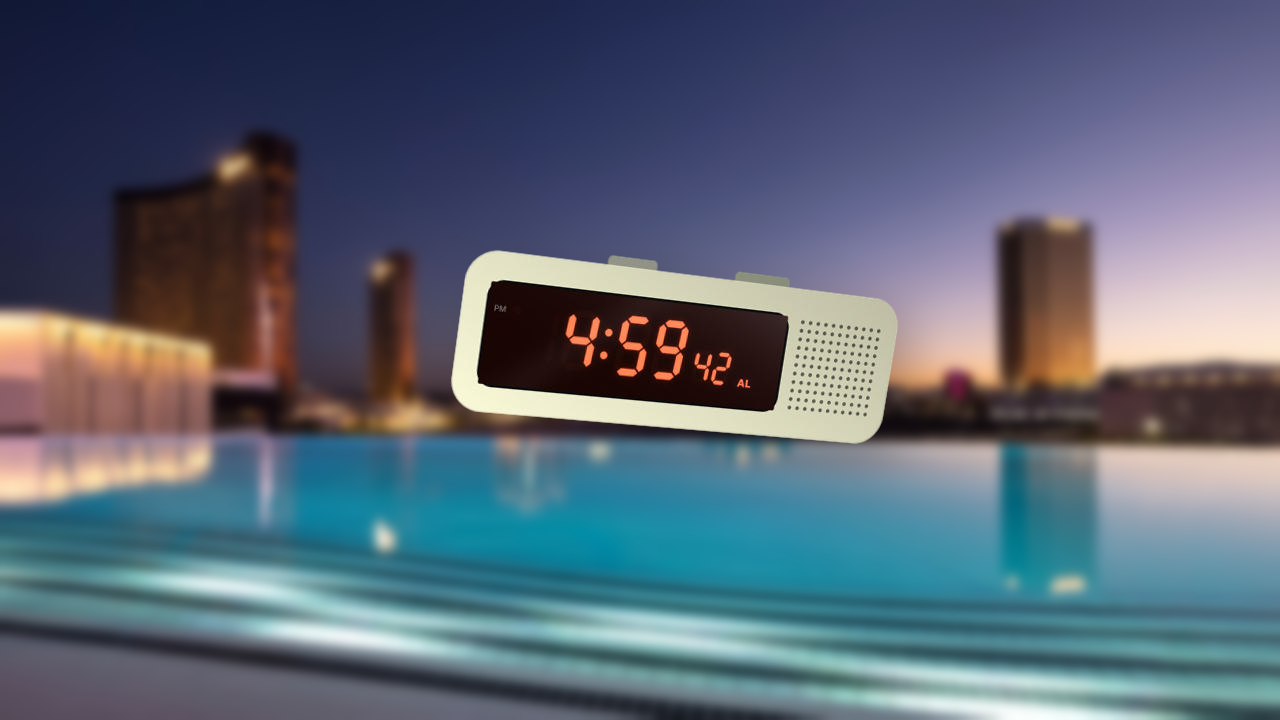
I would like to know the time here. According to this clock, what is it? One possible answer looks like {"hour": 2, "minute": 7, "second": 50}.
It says {"hour": 4, "minute": 59, "second": 42}
